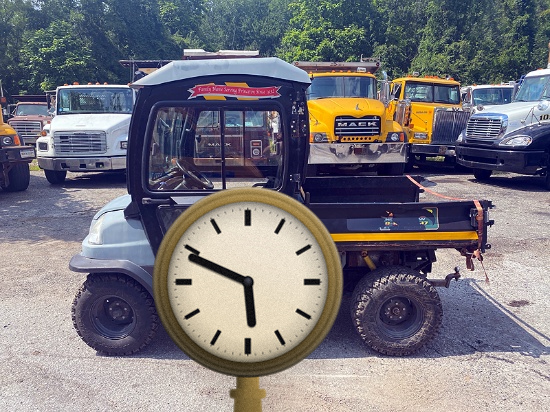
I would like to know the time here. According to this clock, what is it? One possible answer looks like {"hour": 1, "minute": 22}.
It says {"hour": 5, "minute": 49}
